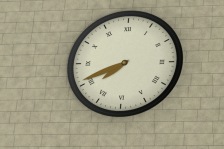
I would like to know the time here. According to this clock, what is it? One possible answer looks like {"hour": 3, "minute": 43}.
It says {"hour": 7, "minute": 41}
